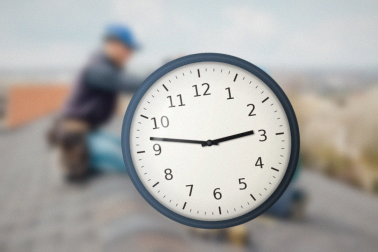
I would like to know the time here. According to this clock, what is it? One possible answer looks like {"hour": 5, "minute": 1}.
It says {"hour": 2, "minute": 47}
